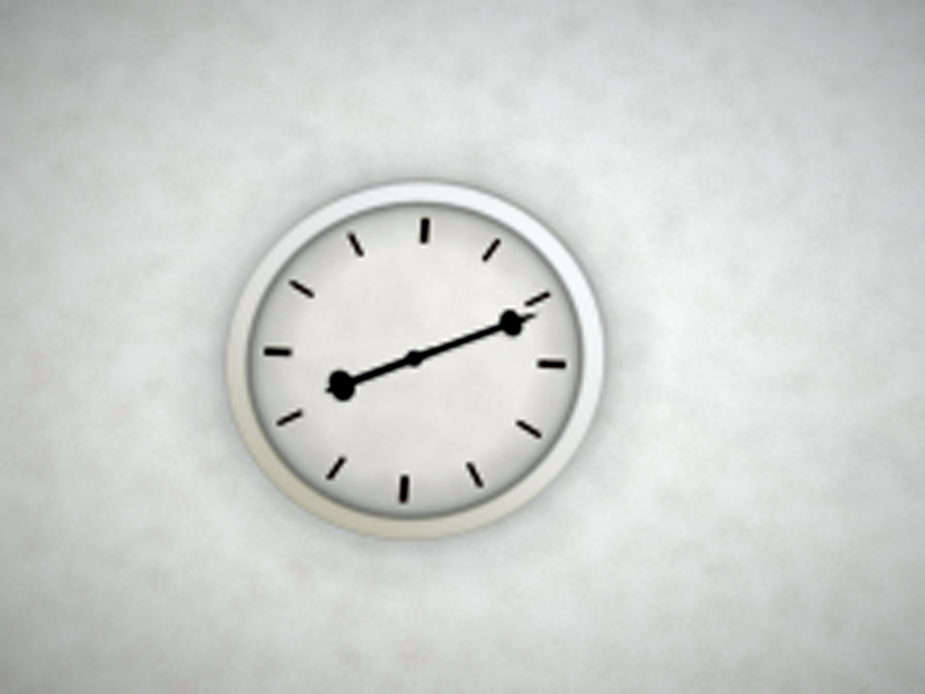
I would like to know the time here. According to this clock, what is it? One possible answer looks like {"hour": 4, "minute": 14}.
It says {"hour": 8, "minute": 11}
